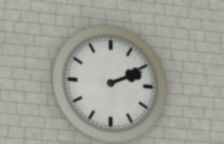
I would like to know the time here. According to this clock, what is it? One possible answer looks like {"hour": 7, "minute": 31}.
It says {"hour": 2, "minute": 11}
